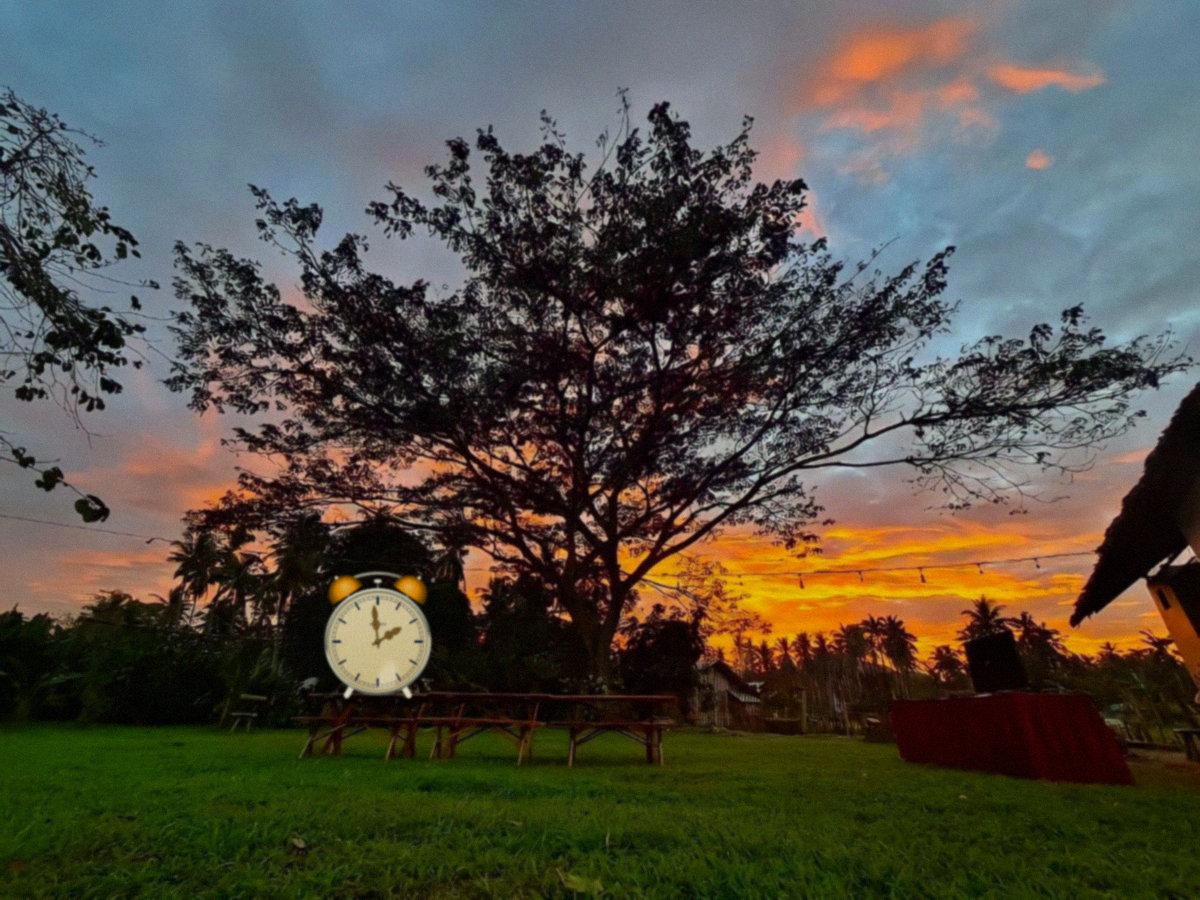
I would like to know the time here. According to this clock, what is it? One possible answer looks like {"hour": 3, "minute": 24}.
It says {"hour": 1, "minute": 59}
